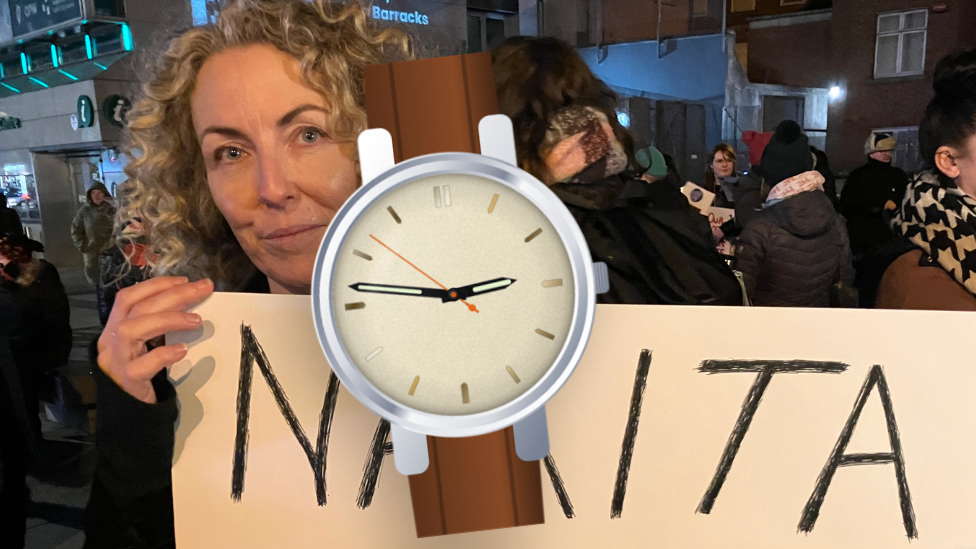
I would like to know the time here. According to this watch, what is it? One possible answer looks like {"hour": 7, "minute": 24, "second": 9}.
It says {"hour": 2, "minute": 46, "second": 52}
